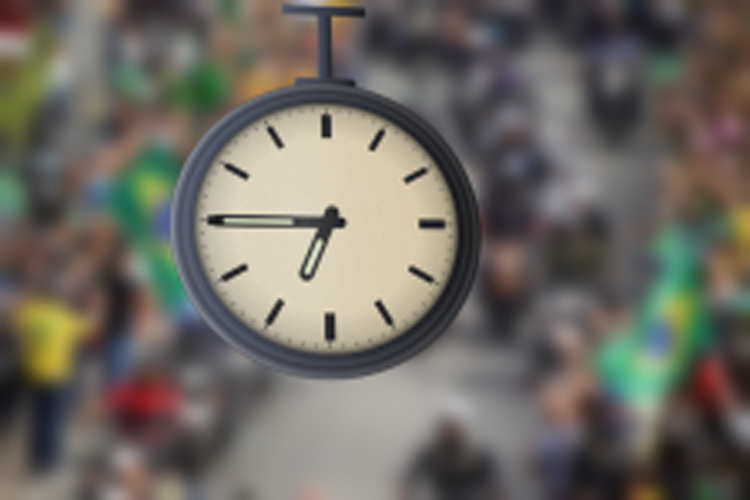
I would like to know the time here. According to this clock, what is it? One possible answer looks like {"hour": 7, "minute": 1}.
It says {"hour": 6, "minute": 45}
